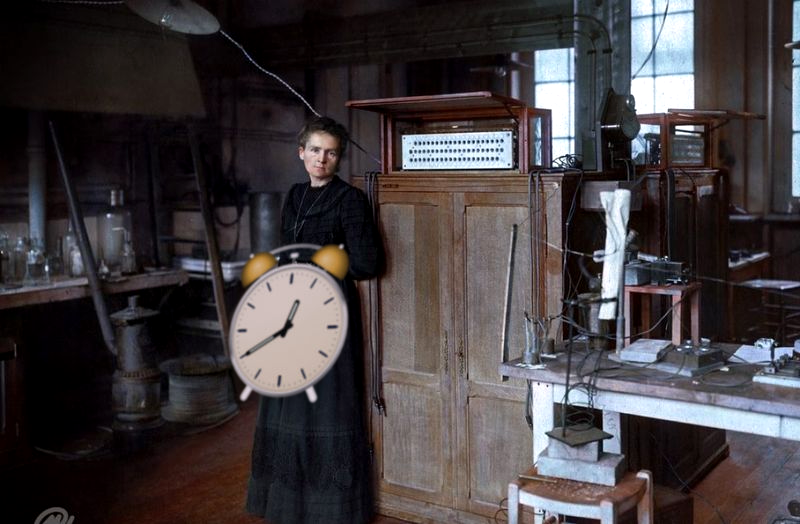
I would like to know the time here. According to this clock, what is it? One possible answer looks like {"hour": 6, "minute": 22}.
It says {"hour": 12, "minute": 40}
